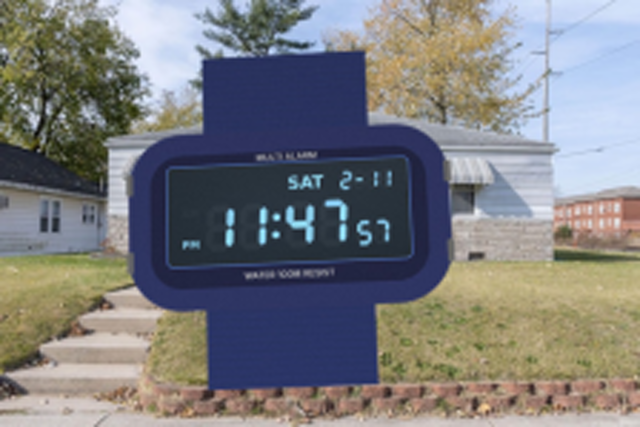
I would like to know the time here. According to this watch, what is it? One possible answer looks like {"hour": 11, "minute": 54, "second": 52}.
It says {"hour": 11, "minute": 47, "second": 57}
